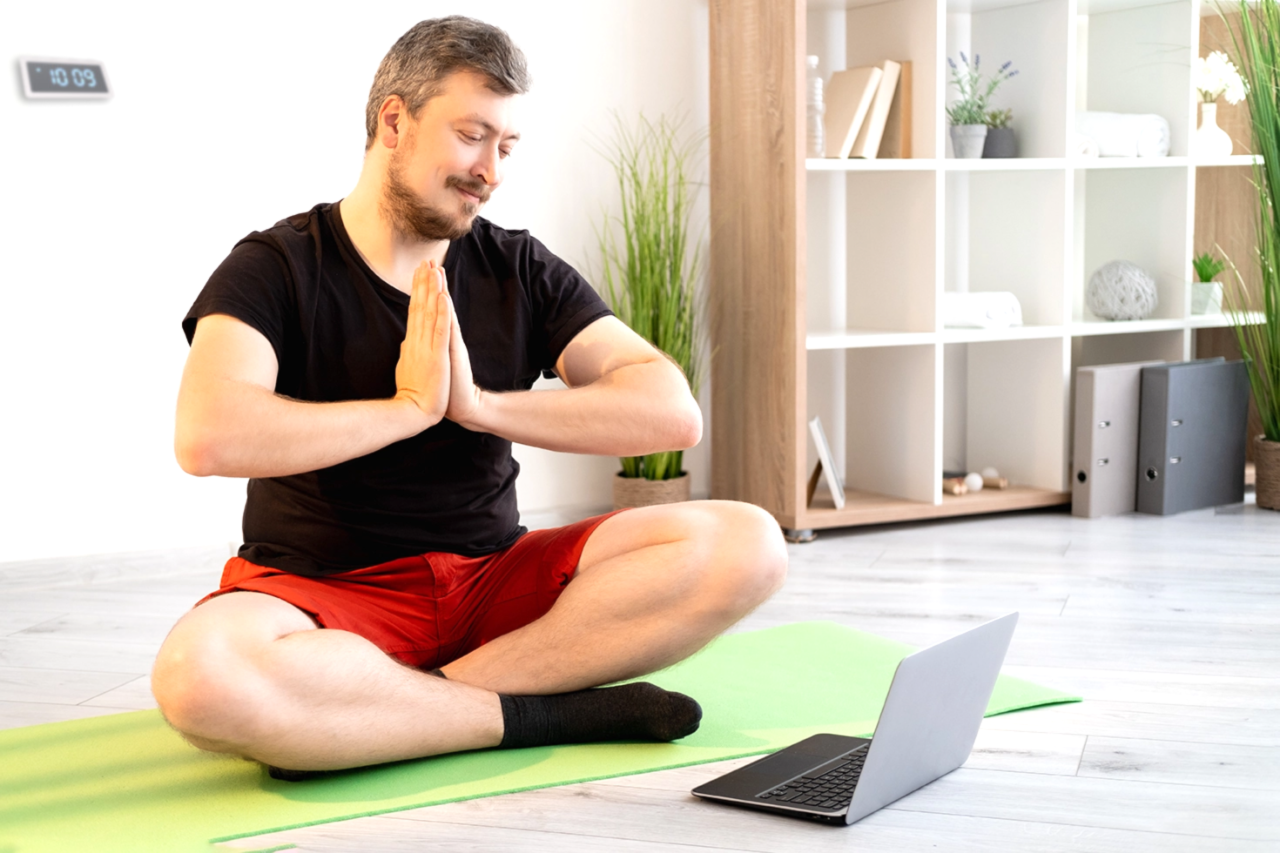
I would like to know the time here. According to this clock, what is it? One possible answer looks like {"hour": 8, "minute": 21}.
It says {"hour": 10, "minute": 9}
